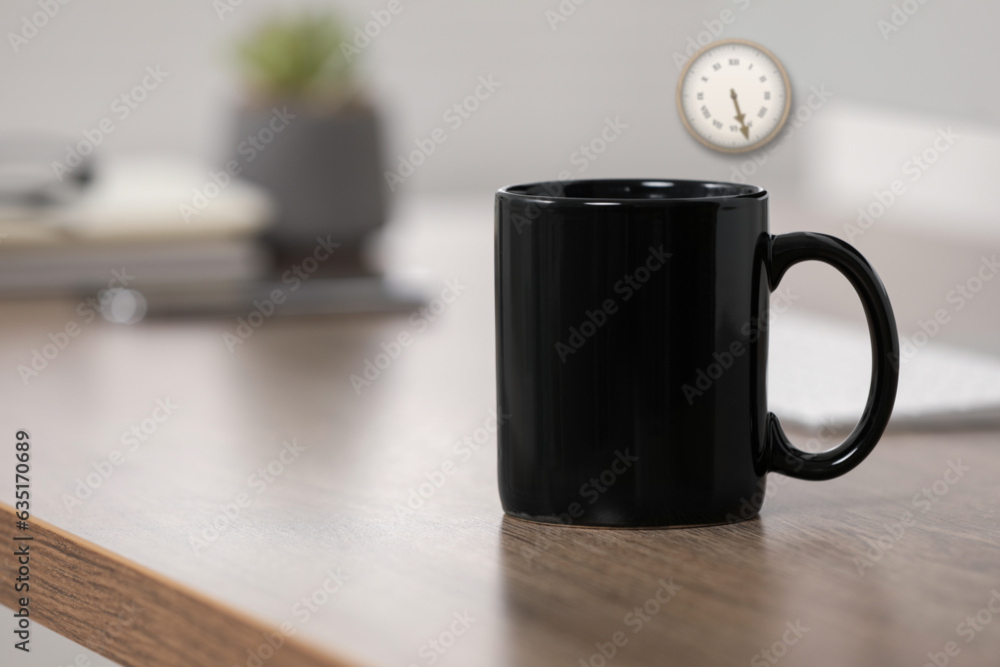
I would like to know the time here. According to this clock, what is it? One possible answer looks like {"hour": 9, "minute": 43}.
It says {"hour": 5, "minute": 27}
